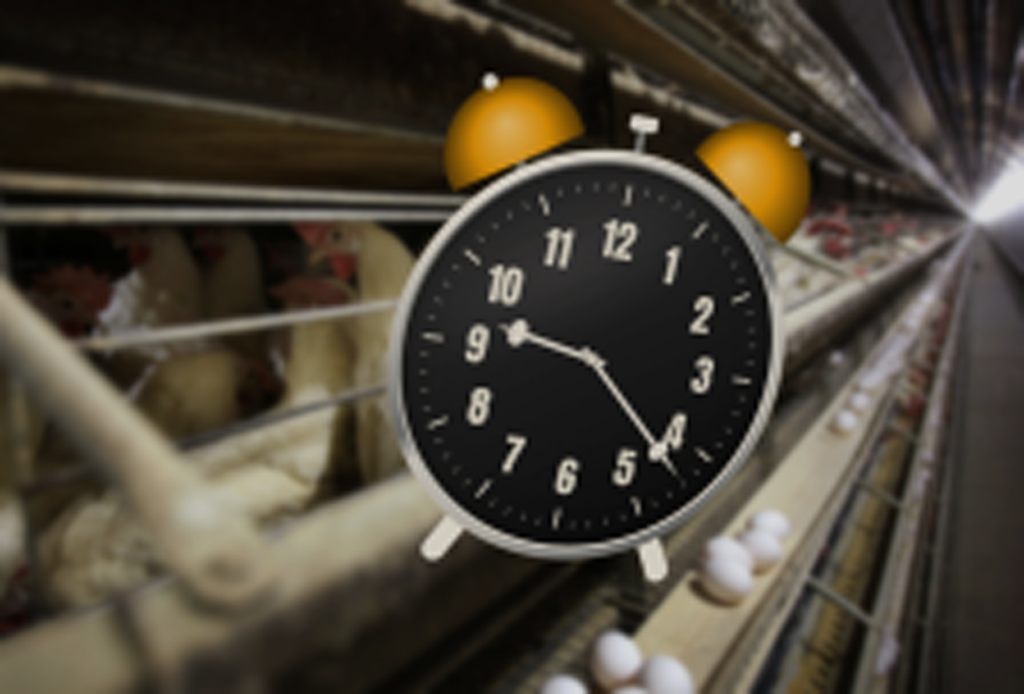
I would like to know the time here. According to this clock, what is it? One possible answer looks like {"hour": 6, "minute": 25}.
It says {"hour": 9, "minute": 22}
